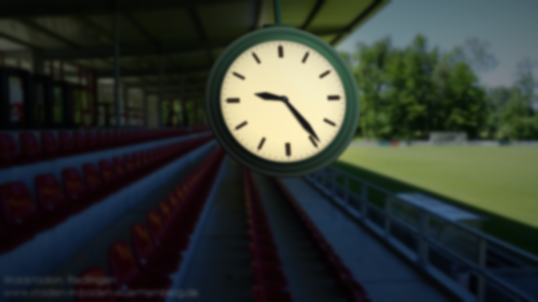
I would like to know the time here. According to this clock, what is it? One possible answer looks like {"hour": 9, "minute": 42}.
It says {"hour": 9, "minute": 24}
